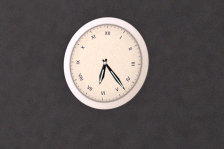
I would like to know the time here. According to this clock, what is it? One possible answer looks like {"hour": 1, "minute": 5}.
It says {"hour": 6, "minute": 23}
